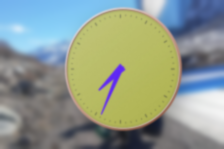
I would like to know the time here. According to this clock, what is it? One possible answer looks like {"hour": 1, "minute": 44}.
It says {"hour": 7, "minute": 34}
